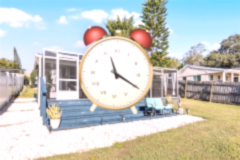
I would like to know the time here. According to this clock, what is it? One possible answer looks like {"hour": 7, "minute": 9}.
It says {"hour": 11, "minute": 20}
